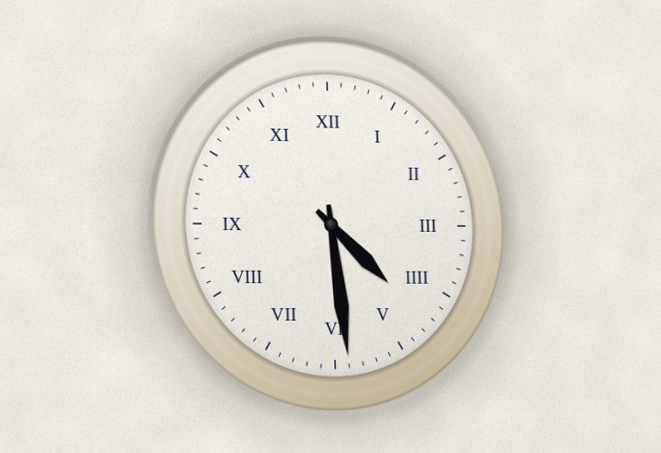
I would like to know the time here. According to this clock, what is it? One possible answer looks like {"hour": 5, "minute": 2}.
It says {"hour": 4, "minute": 29}
